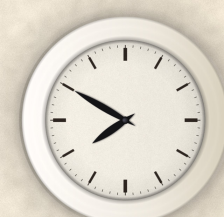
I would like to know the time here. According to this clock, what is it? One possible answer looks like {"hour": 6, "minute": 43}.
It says {"hour": 7, "minute": 50}
